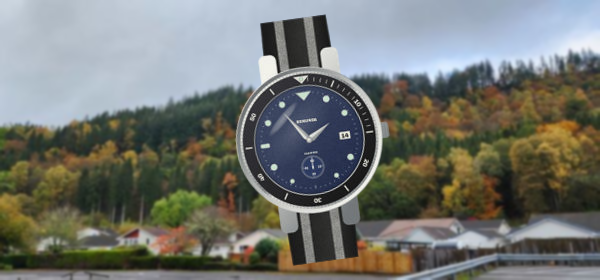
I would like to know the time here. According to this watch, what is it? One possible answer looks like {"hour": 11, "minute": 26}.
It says {"hour": 1, "minute": 54}
